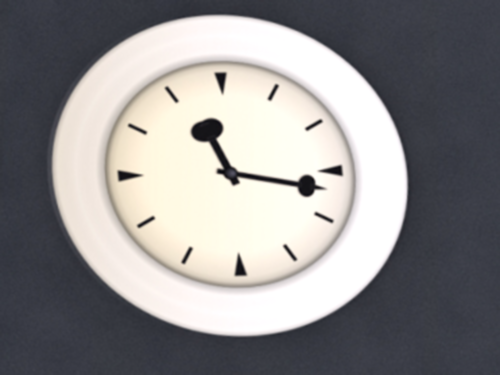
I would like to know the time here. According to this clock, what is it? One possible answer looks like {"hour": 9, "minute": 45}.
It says {"hour": 11, "minute": 17}
